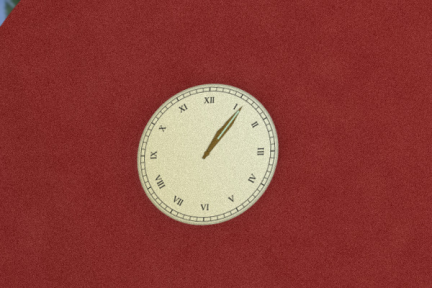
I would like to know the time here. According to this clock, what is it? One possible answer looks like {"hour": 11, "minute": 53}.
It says {"hour": 1, "minute": 6}
